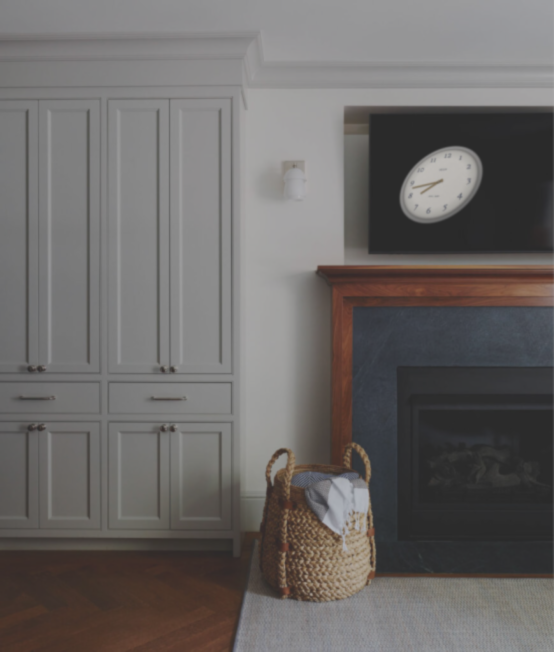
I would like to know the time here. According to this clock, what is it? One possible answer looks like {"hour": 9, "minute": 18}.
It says {"hour": 7, "minute": 43}
